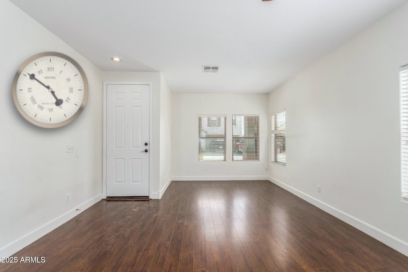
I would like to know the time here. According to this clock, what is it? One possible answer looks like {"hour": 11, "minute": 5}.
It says {"hour": 4, "minute": 51}
